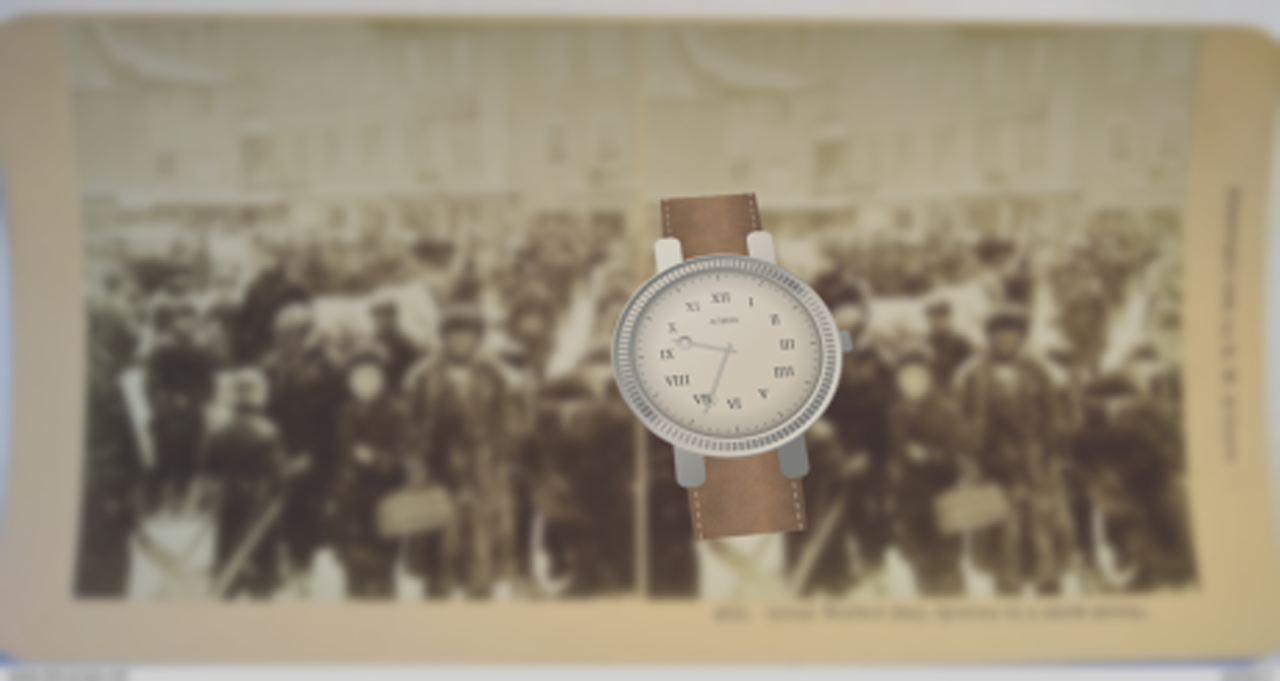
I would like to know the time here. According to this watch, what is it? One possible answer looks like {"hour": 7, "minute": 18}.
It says {"hour": 9, "minute": 34}
